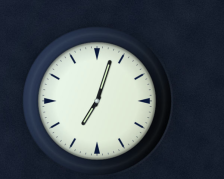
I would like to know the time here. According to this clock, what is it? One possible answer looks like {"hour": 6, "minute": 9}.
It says {"hour": 7, "minute": 3}
